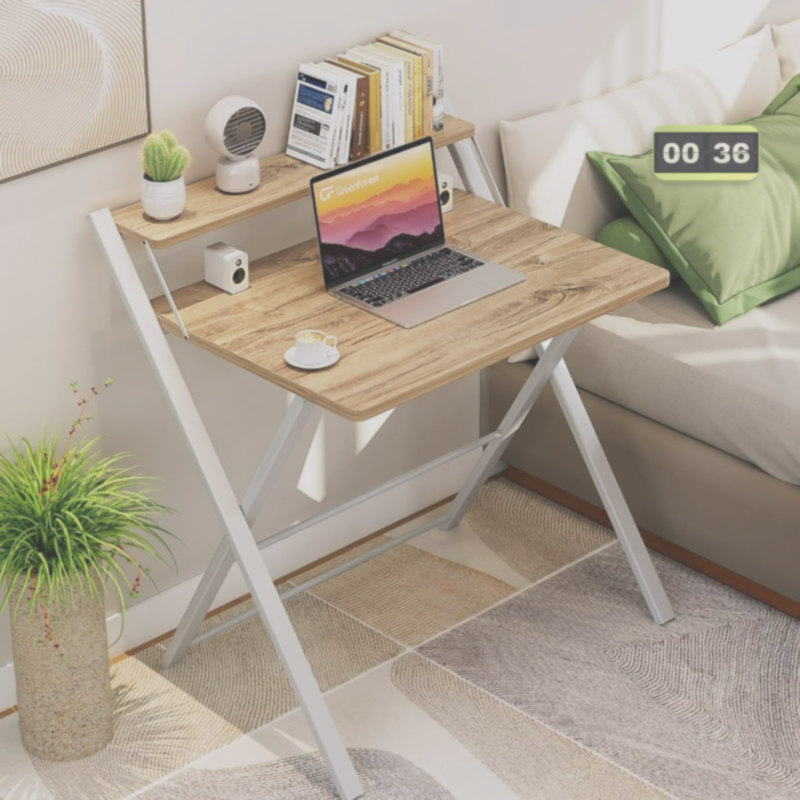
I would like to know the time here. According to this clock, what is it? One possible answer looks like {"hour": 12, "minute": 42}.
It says {"hour": 0, "minute": 36}
